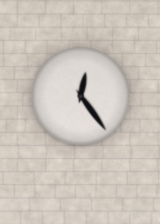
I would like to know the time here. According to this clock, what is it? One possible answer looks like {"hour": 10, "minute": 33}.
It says {"hour": 12, "minute": 24}
